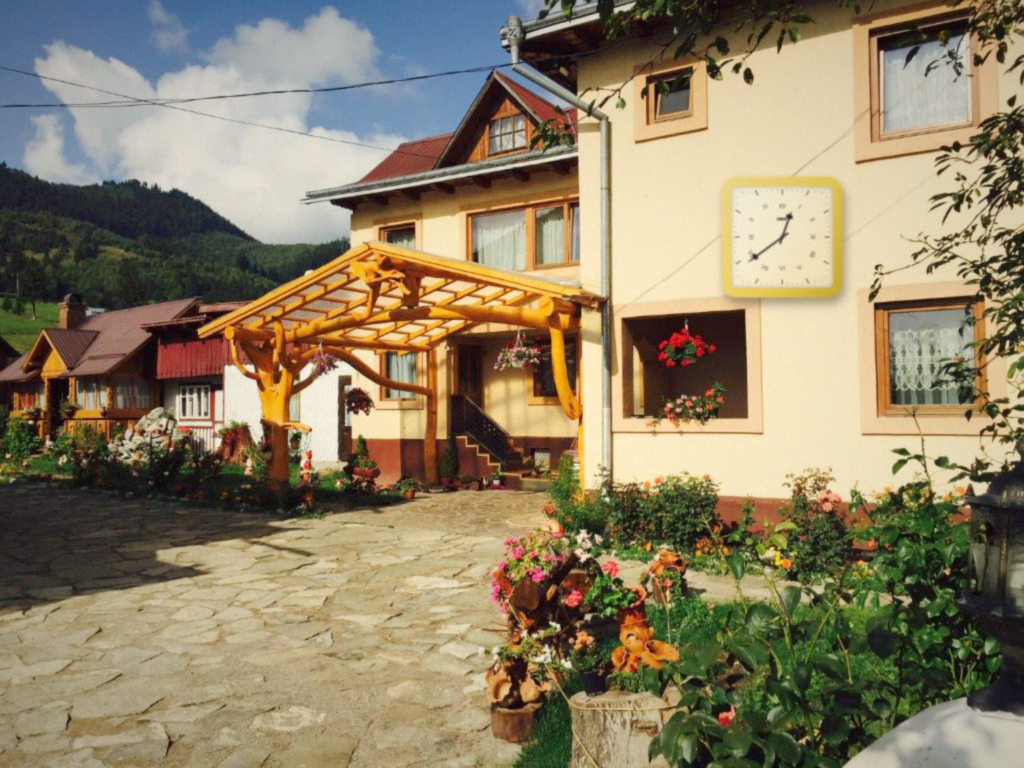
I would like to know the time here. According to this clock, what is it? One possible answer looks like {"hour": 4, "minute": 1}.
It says {"hour": 12, "minute": 39}
